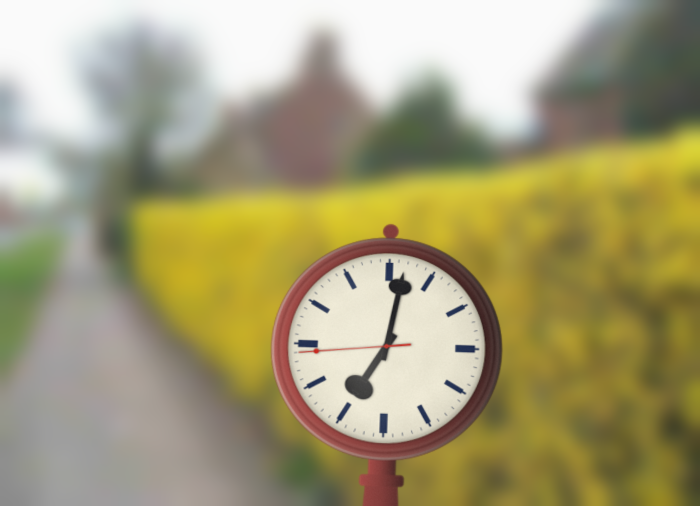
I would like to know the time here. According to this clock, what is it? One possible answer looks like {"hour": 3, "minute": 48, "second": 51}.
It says {"hour": 7, "minute": 1, "second": 44}
